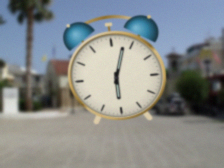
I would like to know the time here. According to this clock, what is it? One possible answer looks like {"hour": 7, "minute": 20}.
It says {"hour": 6, "minute": 3}
